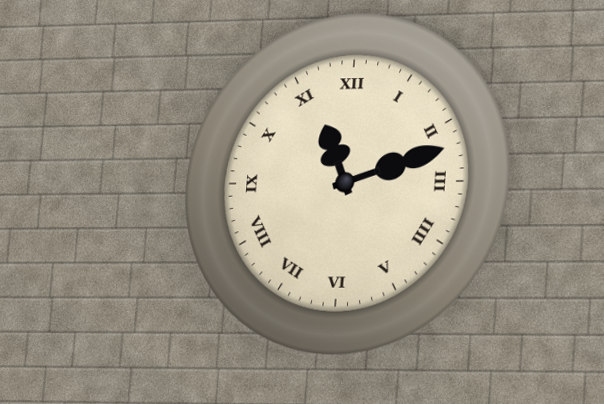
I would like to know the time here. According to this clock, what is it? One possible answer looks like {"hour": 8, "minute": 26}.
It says {"hour": 11, "minute": 12}
